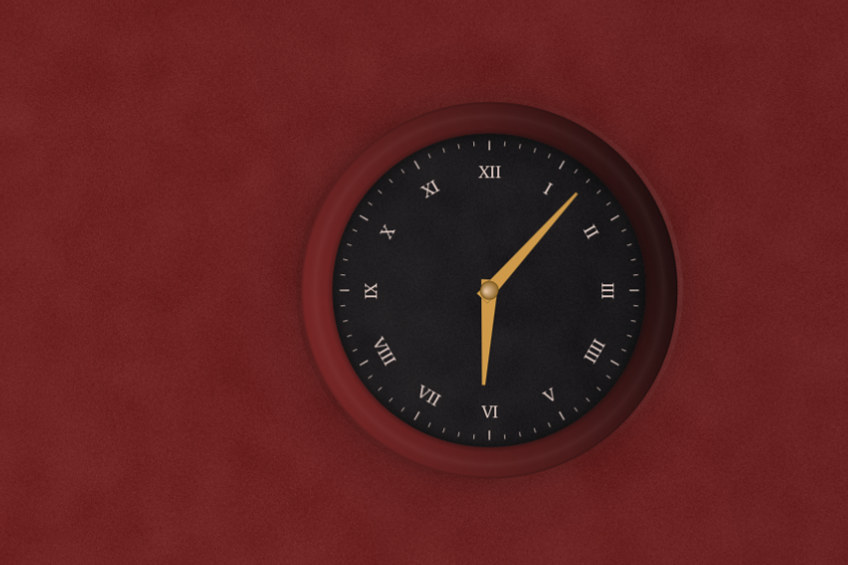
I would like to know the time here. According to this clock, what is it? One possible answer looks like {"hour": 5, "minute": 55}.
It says {"hour": 6, "minute": 7}
